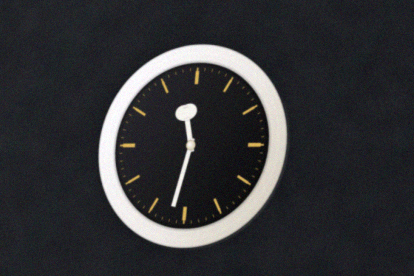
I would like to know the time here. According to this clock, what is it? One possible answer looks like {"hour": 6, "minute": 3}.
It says {"hour": 11, "minute": 32}
